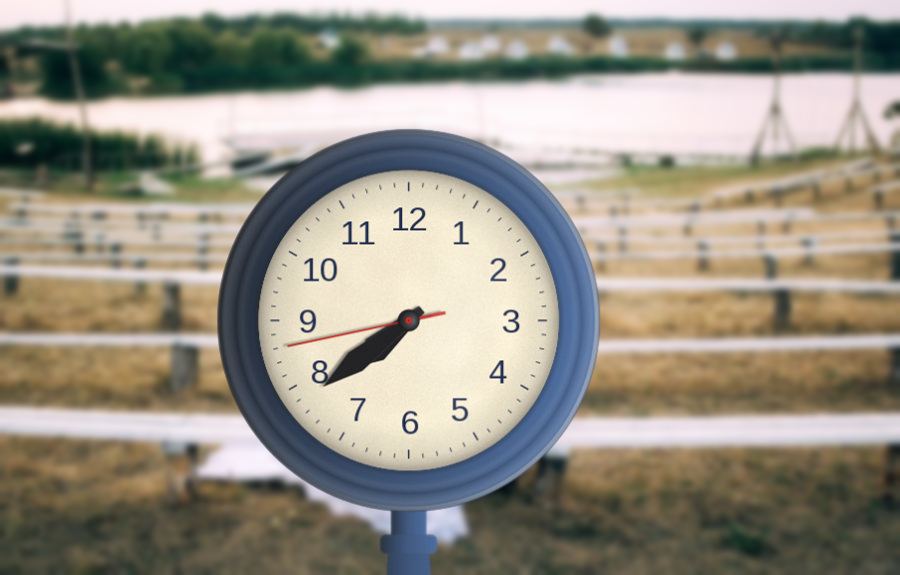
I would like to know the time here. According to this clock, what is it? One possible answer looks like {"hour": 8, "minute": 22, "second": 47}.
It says {"hour": 7, "minute": 38, "second": 43}
